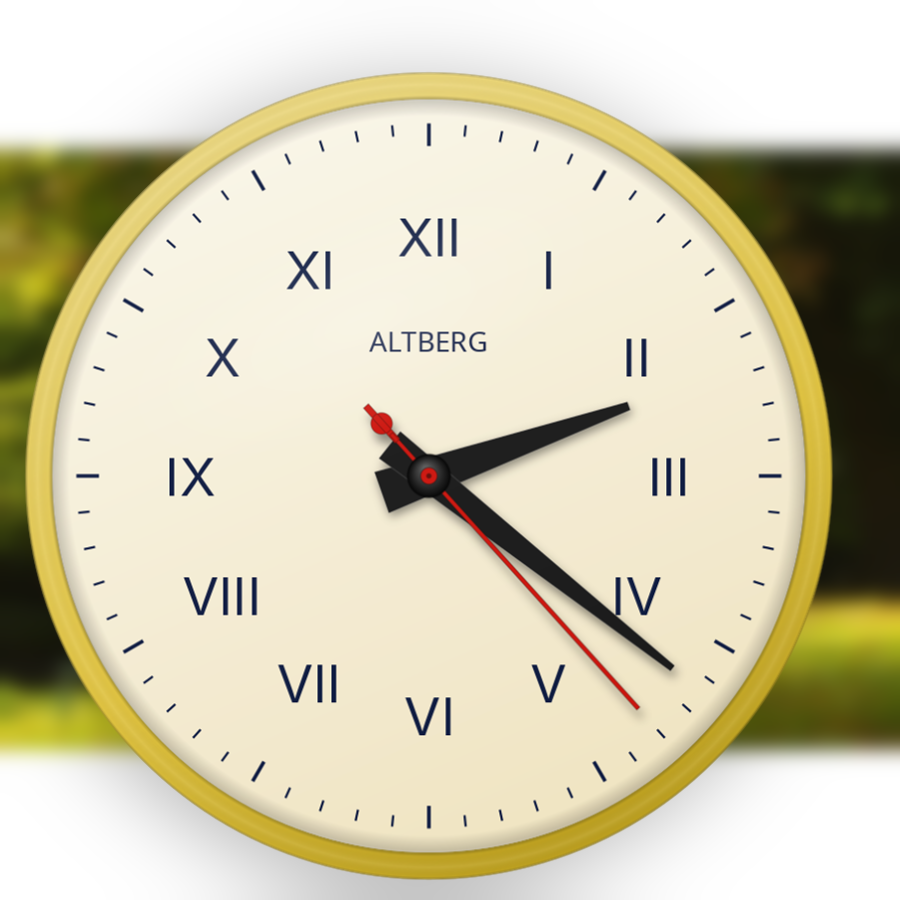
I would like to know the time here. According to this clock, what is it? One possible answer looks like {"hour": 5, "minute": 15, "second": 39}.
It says {"hour": 2, "minute": 21, "second": 23}
